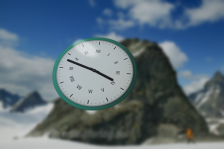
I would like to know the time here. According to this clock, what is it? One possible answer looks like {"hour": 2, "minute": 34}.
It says {"hour": 3, "minute": 48}
